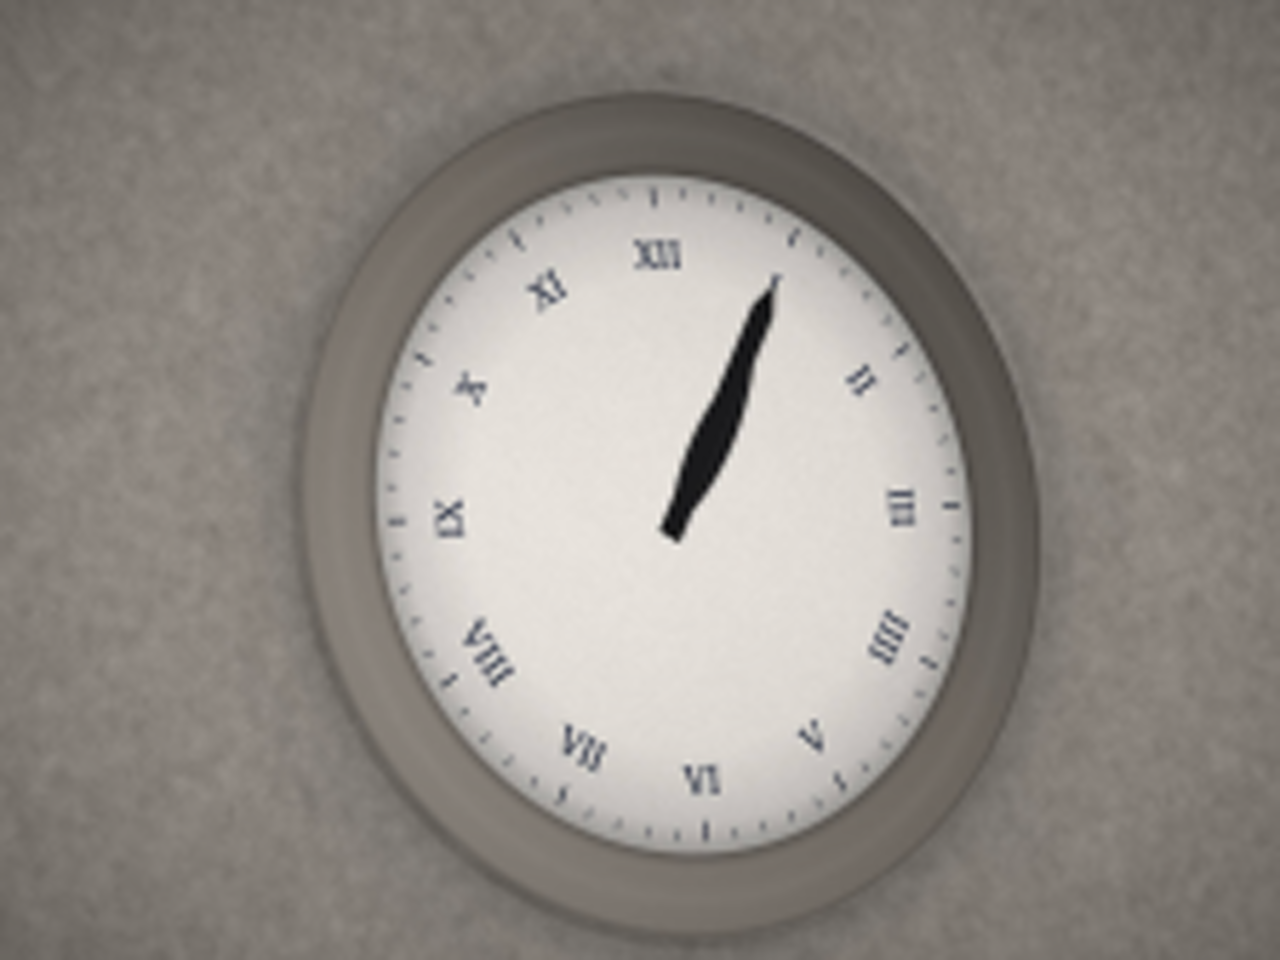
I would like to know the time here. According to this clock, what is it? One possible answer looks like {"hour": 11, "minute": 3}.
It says {"hour": 1, "minute": 5}
